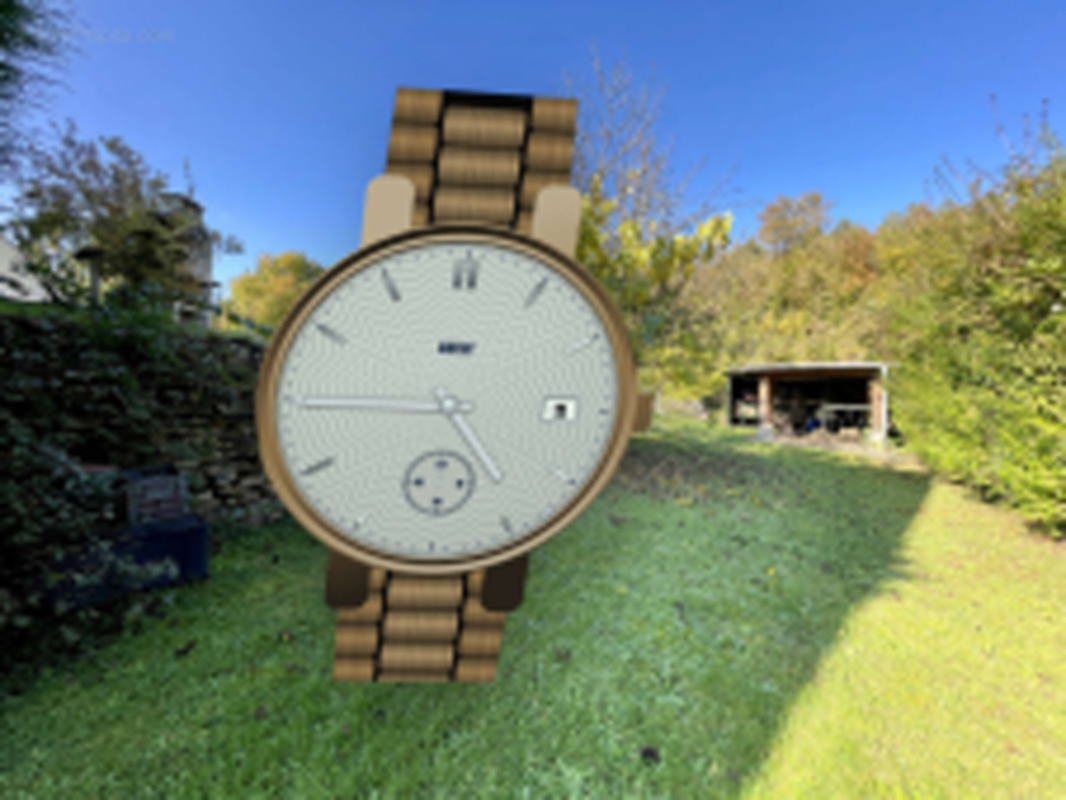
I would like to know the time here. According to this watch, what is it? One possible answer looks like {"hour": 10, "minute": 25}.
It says {"hour": 4, "minute": 45}
